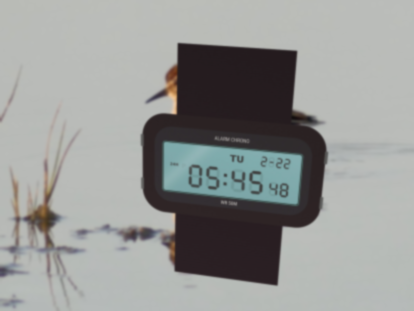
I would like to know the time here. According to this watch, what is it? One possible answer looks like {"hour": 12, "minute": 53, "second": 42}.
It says {"hour": 5, "minute": 45, "second": 48}
